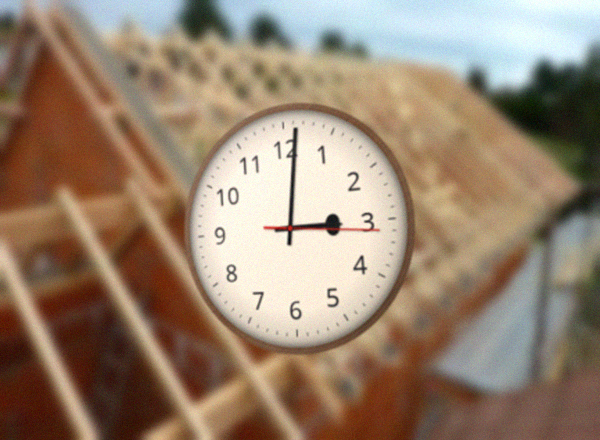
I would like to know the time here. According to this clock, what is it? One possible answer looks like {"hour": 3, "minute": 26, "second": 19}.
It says {"hour": 3, "minute": 1, "second": 16}
